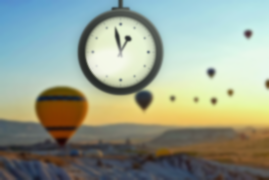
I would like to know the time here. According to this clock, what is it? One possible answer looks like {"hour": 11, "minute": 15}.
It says {"hour": 12, "minute": 58}
